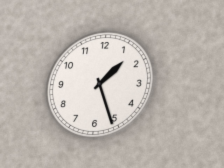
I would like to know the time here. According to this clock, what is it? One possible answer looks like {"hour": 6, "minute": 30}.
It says {"hour": 1, "minute": 26}
